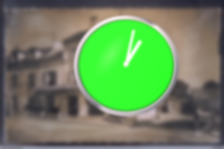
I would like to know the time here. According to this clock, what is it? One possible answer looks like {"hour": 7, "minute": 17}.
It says {"hour": 1, "minute": 2}
